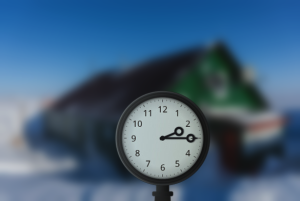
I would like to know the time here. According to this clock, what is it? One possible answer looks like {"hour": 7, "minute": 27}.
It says {"hour": 2, "minute": 15}
